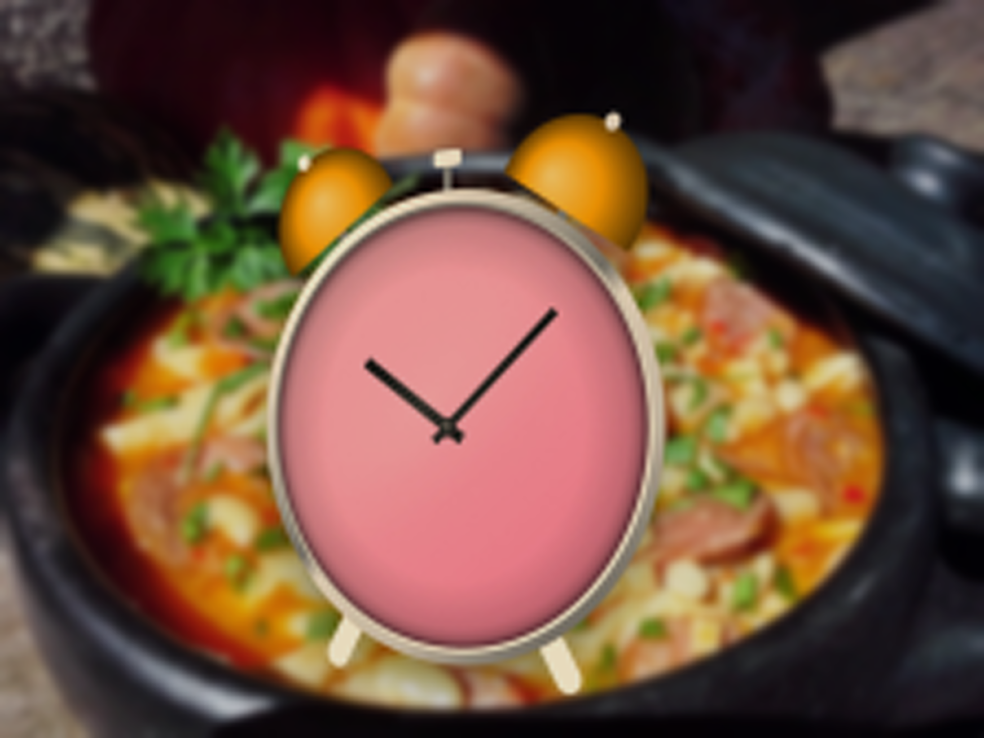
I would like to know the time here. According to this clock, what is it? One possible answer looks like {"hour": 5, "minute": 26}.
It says {"hour": 10, "minute": 8}
